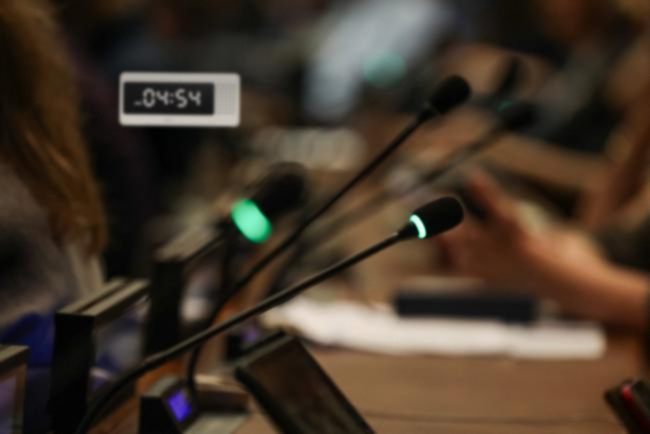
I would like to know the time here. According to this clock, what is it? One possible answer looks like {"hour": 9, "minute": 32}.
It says {"hour": 4, "minute": 54}
